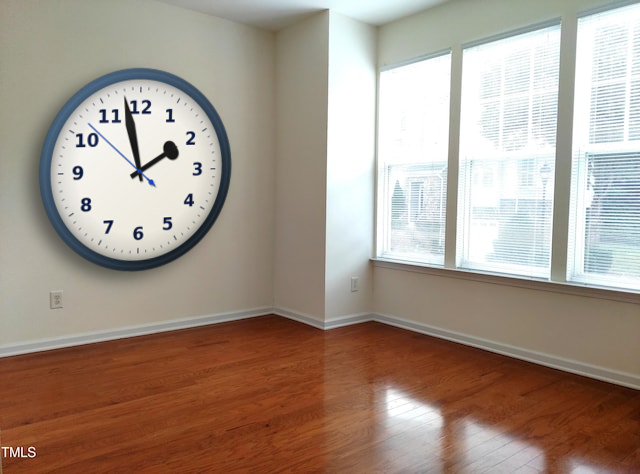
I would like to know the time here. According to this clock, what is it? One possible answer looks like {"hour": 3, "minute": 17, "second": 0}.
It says {"hour": 1, "minute": 57, "second": 52}
